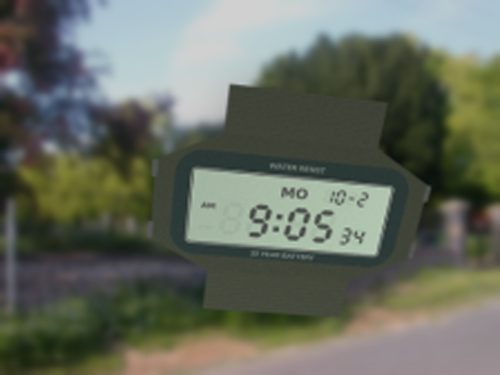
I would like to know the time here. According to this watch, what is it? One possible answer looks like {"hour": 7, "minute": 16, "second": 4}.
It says {"hour": 9, "minute": 5, "second": 34}
